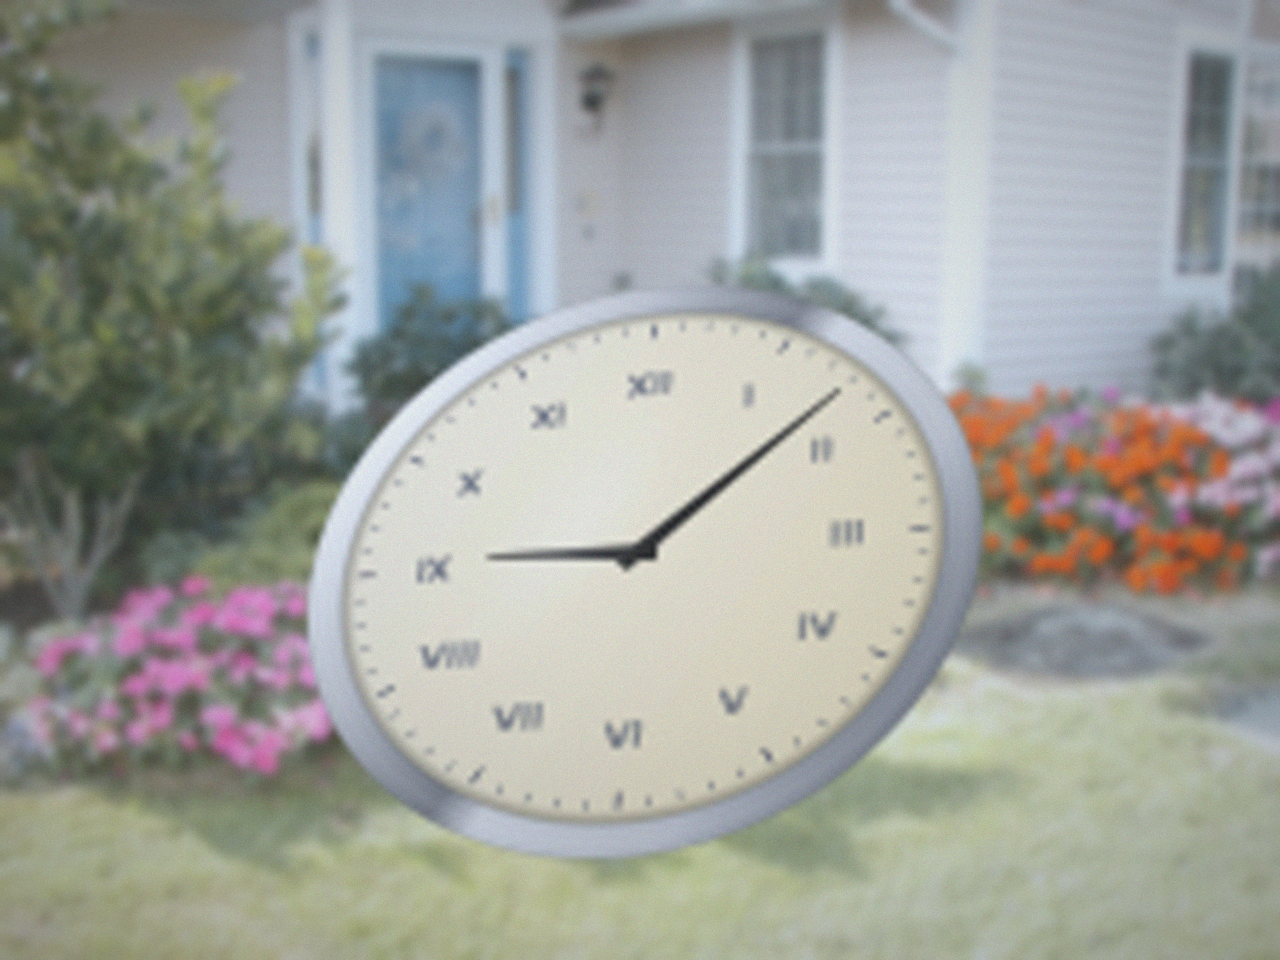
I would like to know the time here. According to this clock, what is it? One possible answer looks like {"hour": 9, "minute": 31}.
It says {"hour": 9, "minute": 8}
